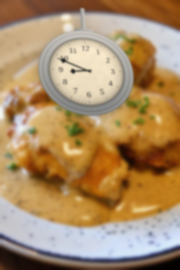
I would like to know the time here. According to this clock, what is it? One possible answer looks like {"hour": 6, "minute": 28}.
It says {"hour": 8, "minute": 49}
